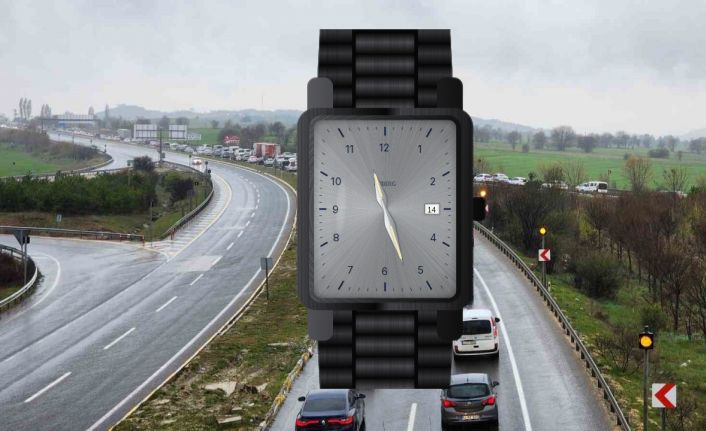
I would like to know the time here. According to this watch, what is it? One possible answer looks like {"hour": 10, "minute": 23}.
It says {"hour": 11, "minute": 27}
